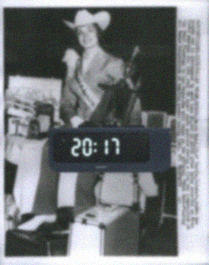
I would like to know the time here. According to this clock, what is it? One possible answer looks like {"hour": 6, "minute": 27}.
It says {"hour": 20, "minute": 17}
